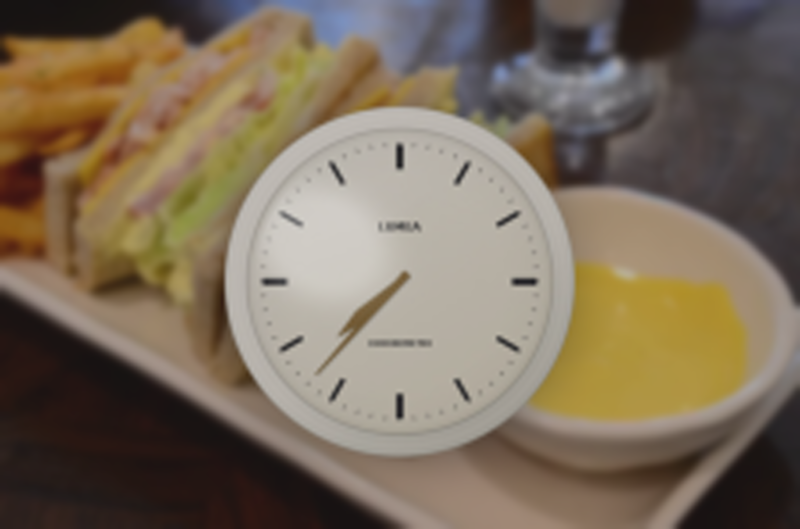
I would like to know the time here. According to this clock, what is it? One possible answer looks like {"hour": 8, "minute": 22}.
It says {"hour": 7, "minute": 37}
